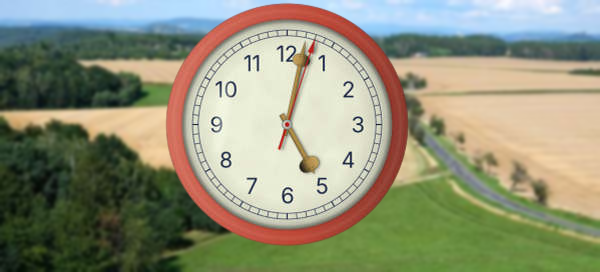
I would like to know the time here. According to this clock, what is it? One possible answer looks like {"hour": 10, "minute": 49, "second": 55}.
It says {"hour": 5, "minute": 2, "second": 3}
